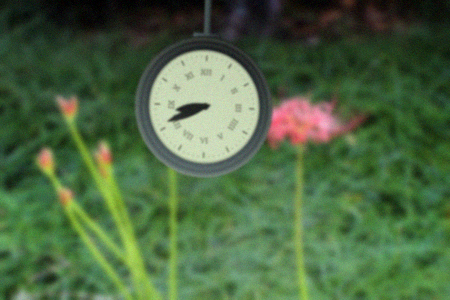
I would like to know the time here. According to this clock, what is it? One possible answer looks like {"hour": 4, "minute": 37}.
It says {"hour": 8, "minute": 41}
